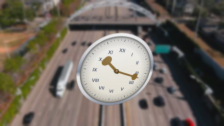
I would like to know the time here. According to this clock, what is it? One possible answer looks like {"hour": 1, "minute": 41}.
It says {"hour": 10, "minute": 17}
